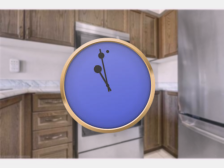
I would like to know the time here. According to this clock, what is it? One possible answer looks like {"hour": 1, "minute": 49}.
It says {"hour": 10, "minute": 58}
